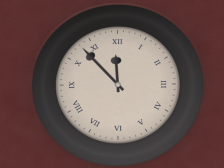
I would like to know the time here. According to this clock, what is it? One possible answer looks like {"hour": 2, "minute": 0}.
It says {"hour": 11, "minute": 53}
